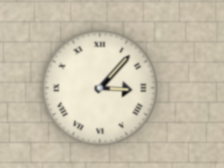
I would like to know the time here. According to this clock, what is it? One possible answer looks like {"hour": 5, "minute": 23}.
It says {"hour": 3, "minute": 7}
